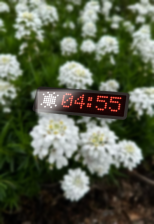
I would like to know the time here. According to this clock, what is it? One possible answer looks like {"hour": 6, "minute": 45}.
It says {"hour": 4, "minute": 55}
